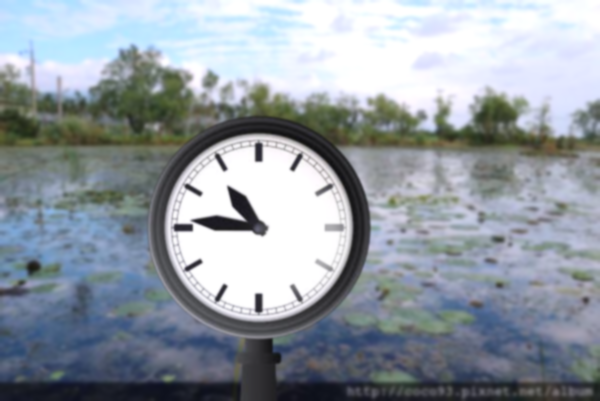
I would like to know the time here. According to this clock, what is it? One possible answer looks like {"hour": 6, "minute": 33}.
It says {"hour": 10, "minute": 46}
